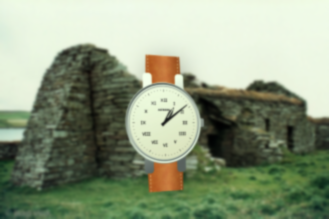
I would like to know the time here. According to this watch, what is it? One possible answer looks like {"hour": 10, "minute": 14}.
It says {"hour": 1, "minute": 9}
